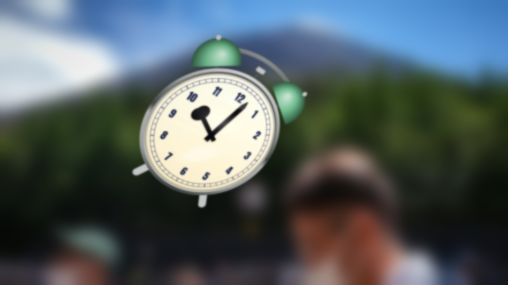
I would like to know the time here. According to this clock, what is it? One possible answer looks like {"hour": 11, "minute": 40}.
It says {"hour": 10, "minute": 2}
